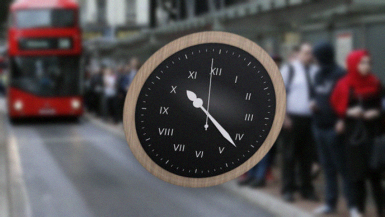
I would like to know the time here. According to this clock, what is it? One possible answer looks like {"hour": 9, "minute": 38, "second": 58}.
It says {"hour": 10, "minute": 21, "second": 59}
